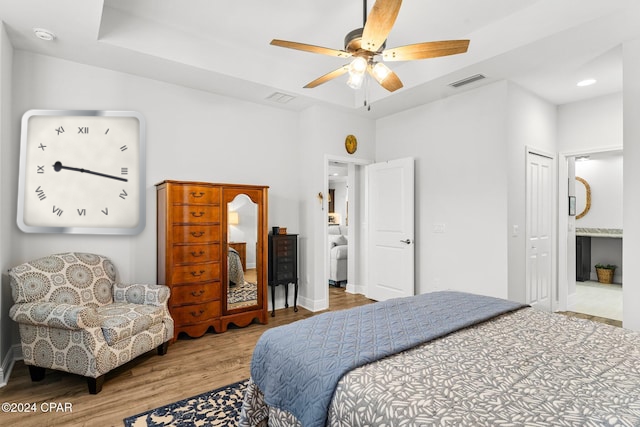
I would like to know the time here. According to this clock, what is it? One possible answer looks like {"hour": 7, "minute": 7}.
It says {"hour": 9, "minute": 17}
